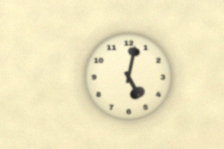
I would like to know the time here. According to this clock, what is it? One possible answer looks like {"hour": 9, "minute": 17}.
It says {"hour": 5, "minute": 2}
